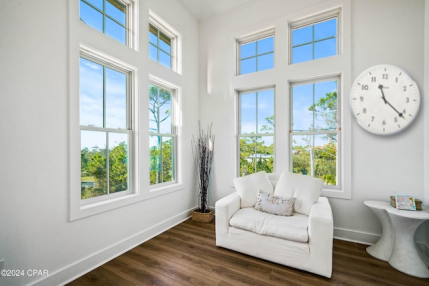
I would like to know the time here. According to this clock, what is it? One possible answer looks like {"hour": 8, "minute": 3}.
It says {"hour": 11, "minute": 22}
